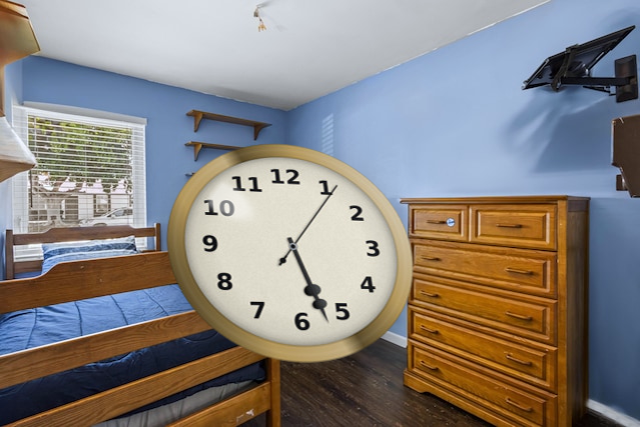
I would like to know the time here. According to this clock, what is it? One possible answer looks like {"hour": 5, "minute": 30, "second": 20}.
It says {"hour": 5, "minute": 27, "second": 6}
